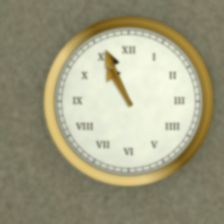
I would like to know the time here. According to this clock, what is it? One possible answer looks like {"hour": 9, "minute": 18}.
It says {"hour": 10, "minute": 56}
